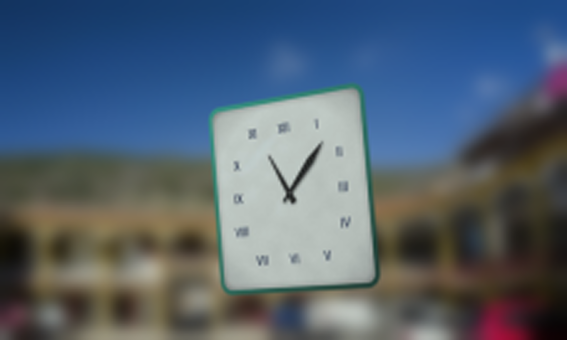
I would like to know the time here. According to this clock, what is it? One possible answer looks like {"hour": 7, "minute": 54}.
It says {"hour": 11, "minute": 7}
